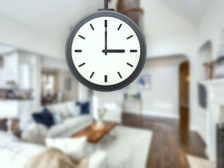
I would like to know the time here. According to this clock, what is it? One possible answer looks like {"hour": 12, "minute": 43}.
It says {"hour": 3, "minute": 0}
